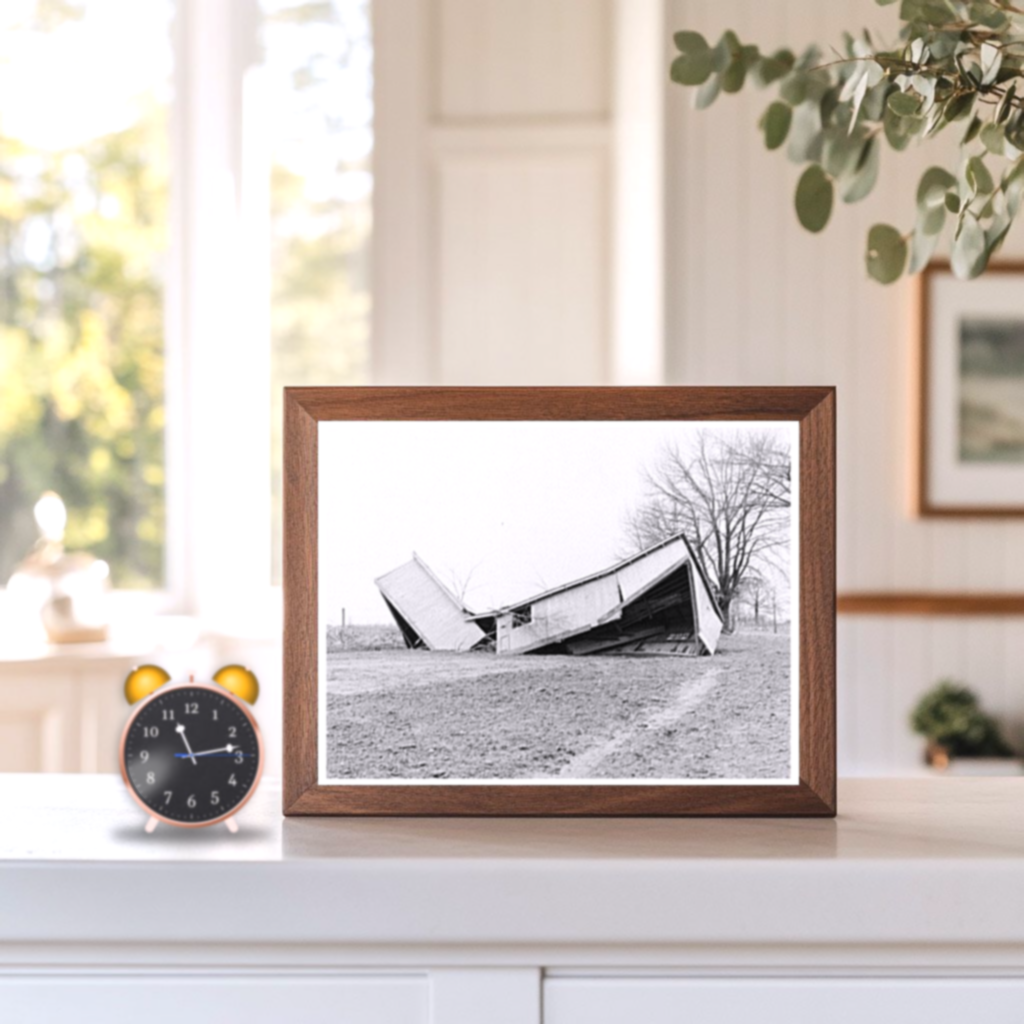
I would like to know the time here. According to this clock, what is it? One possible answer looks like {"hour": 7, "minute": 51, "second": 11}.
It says {"hour": 11, "minute": 13, "second": 15}
